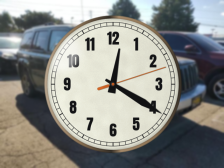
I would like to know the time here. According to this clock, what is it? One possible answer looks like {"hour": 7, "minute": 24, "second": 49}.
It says {"hour": 12, "minute": 20, "second": 12}
